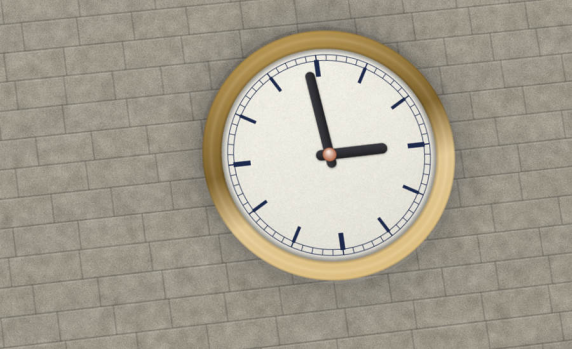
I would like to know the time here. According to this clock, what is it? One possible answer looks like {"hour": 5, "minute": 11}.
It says {"hour": 2, "minute": 59}
